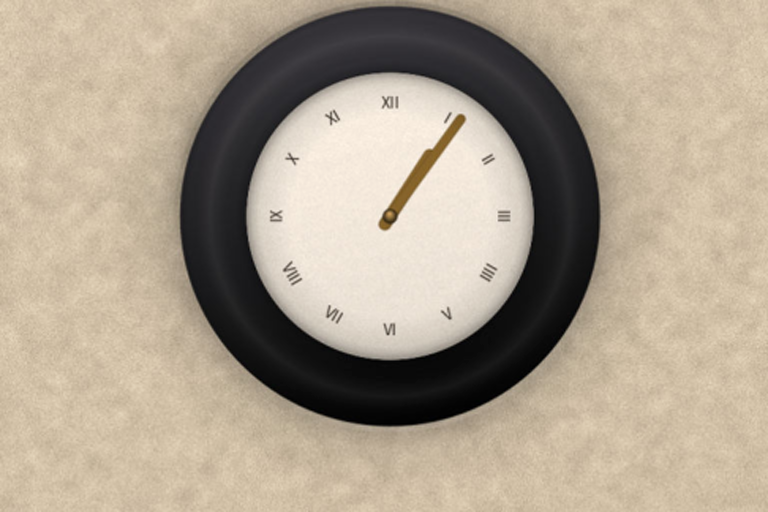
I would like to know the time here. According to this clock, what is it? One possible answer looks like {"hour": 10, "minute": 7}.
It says {"hour": 1, "minute": 6}
